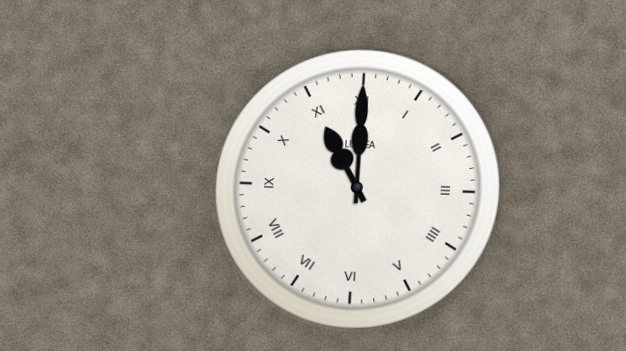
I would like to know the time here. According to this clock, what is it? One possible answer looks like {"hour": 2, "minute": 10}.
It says {"hour": 11, "minute": 0}
